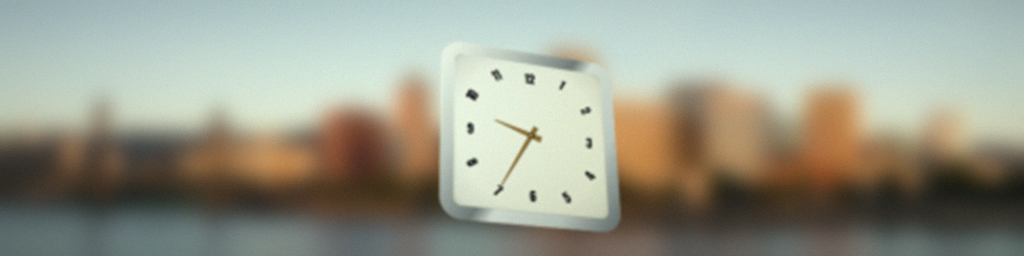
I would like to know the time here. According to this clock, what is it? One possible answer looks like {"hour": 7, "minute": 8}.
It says {"hour": 9, "minute": 35}
